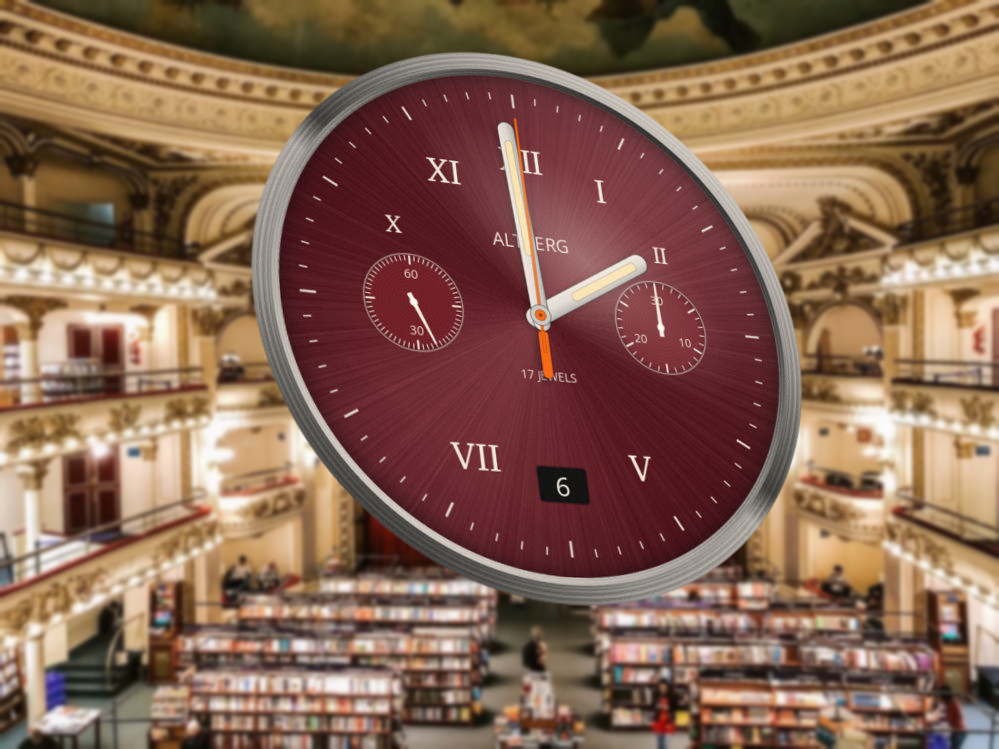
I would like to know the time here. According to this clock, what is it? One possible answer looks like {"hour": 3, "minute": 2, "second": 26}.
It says {"hour": 1, "minute": 59, "second": 26}
